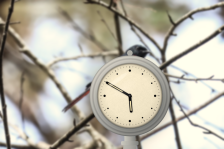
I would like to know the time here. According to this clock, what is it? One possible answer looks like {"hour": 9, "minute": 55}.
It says {"hour": 5, "minute": 50}
